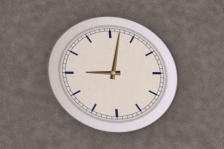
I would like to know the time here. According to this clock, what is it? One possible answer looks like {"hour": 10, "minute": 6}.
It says {"hour": 9, "minute": 2}
